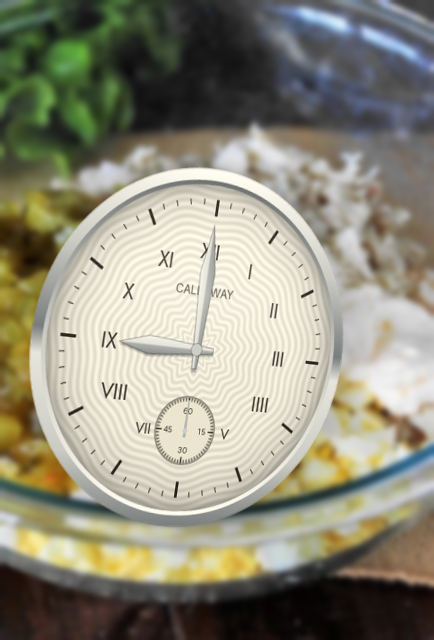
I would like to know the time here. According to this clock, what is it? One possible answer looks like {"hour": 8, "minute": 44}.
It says {"hour": 9, "minute": 0}
